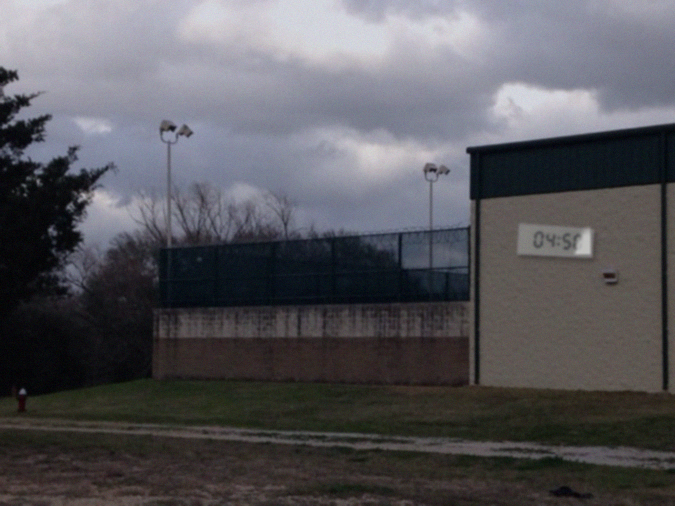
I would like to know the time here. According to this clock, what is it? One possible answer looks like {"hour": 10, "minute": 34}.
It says {"hour": 4, "minute": 50}
